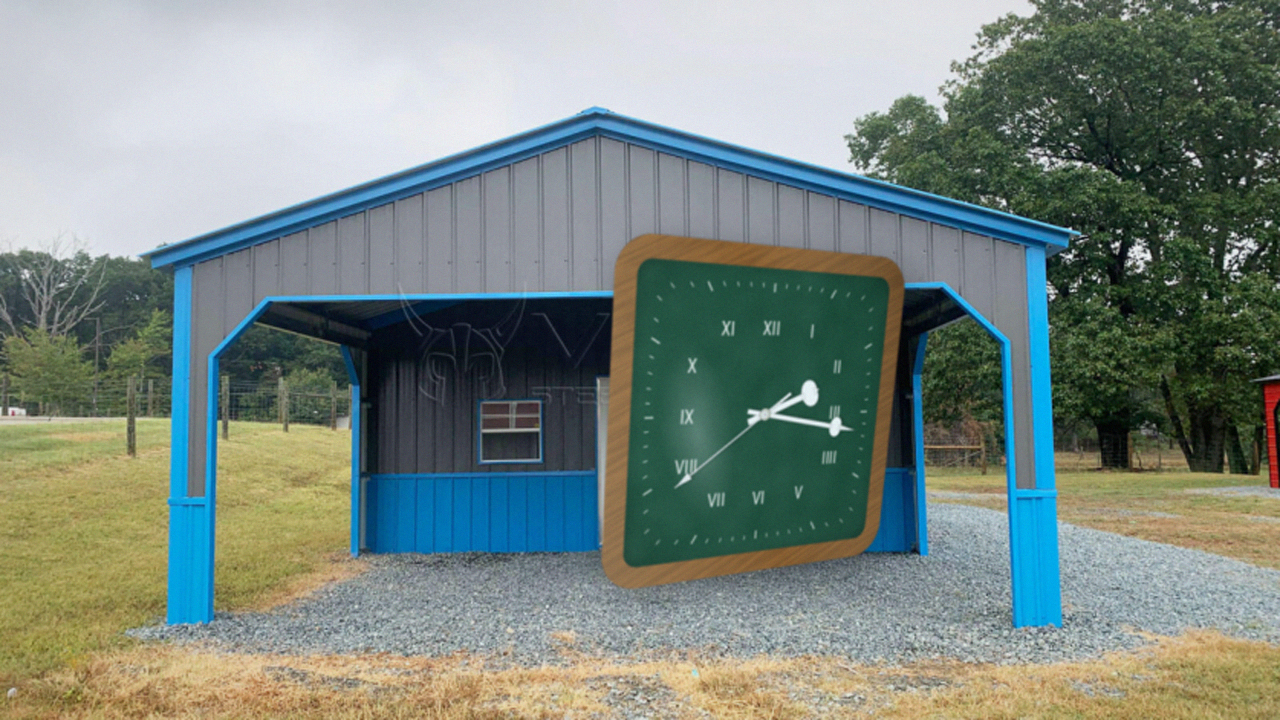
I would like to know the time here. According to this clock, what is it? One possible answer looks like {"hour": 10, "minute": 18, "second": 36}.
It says {"hour": 2, "minute": 16, "second": 39}
